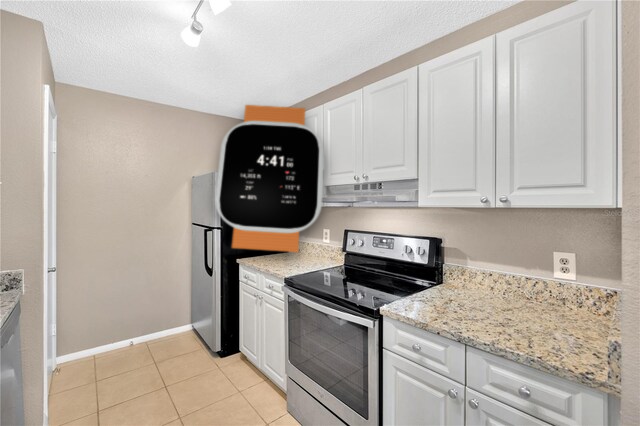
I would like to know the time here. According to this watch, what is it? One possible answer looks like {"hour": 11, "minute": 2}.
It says {"hour": 4, "minute": 41}
